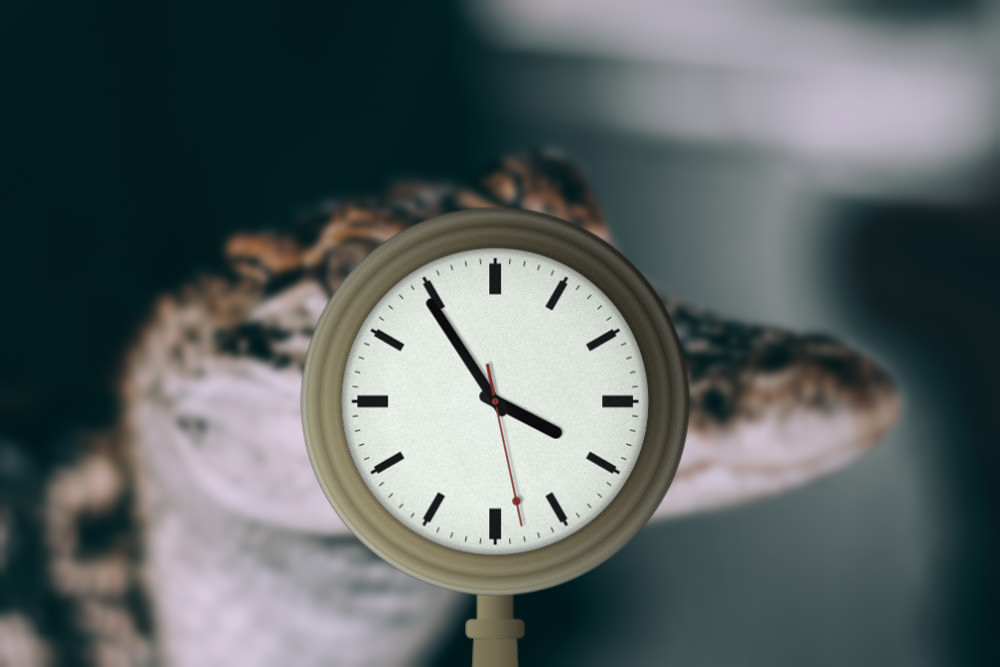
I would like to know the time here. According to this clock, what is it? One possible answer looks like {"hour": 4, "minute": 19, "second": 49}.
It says {"hour": 3, "minute": 54, "second": 28}
